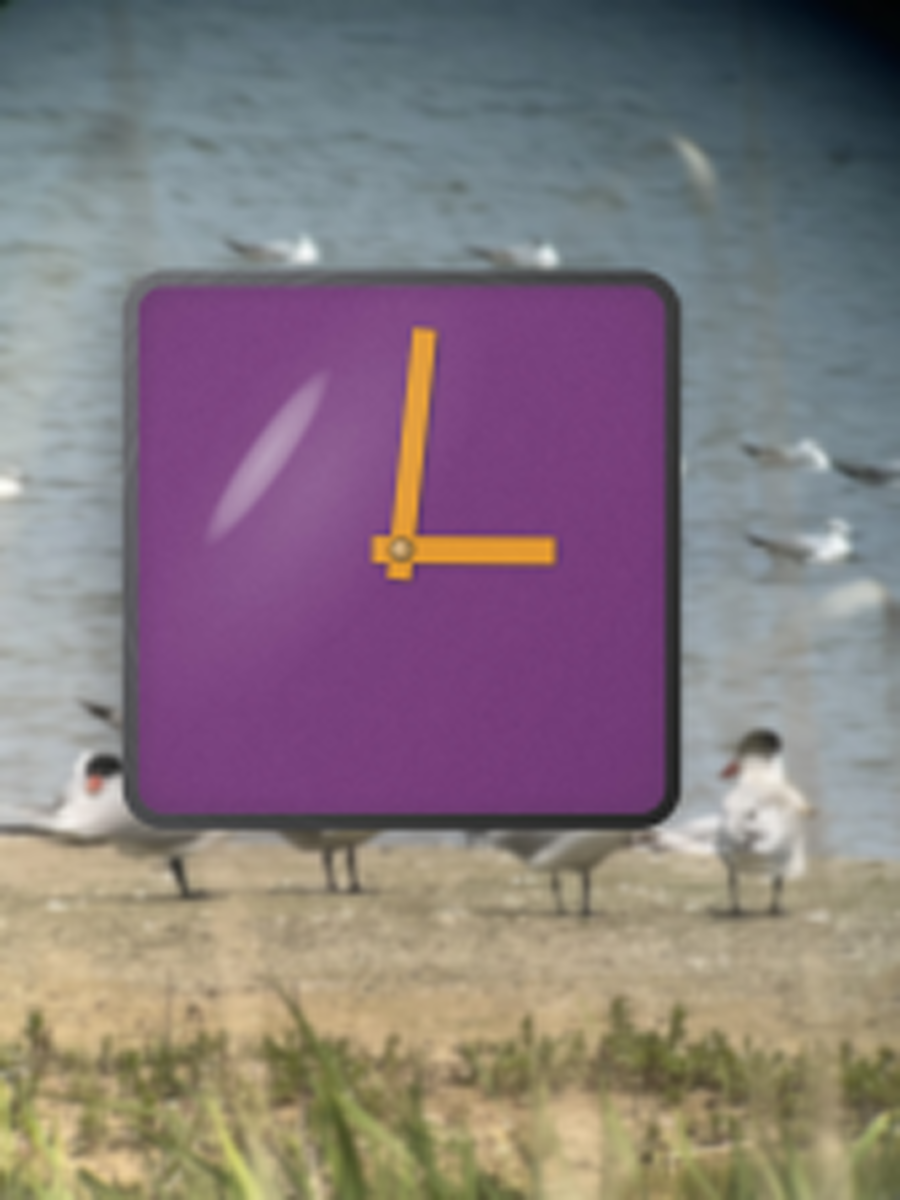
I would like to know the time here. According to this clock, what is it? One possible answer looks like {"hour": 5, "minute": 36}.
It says {"hour": 3, "minute": 1}
